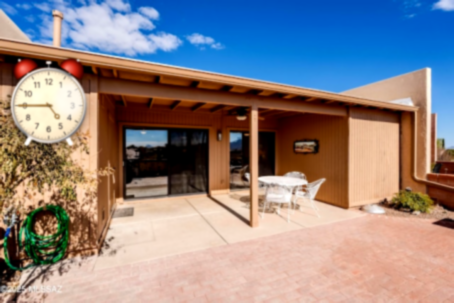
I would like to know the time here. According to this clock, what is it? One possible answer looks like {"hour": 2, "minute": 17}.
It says {"hour": 4, "minute": 45}
